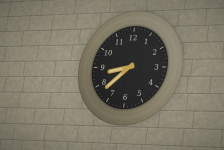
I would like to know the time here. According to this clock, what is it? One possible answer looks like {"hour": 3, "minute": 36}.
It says {"hour": 8, "minute": 38}
